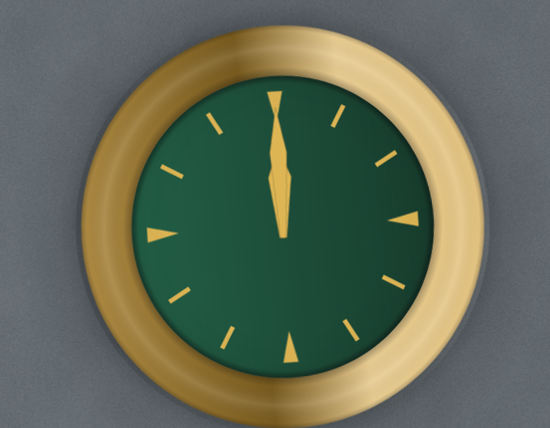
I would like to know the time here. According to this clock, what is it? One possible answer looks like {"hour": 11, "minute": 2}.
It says {"hour": 12, "minute": 0}
